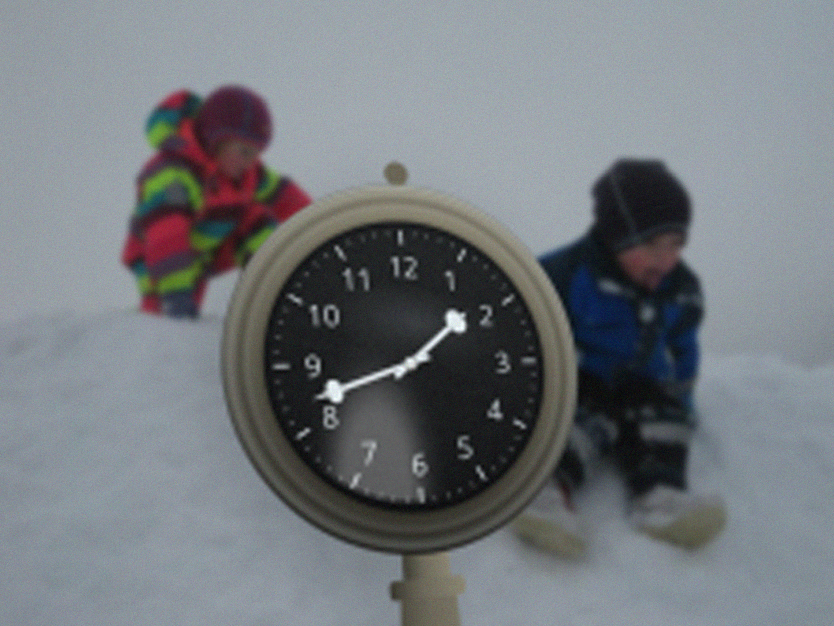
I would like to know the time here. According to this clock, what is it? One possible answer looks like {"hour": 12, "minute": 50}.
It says {"hour": 1, "minute": 42}
